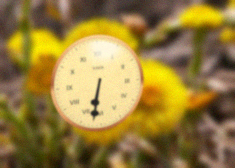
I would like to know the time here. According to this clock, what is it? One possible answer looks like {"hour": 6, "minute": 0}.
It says {"hour": 6, "minute": 32}
